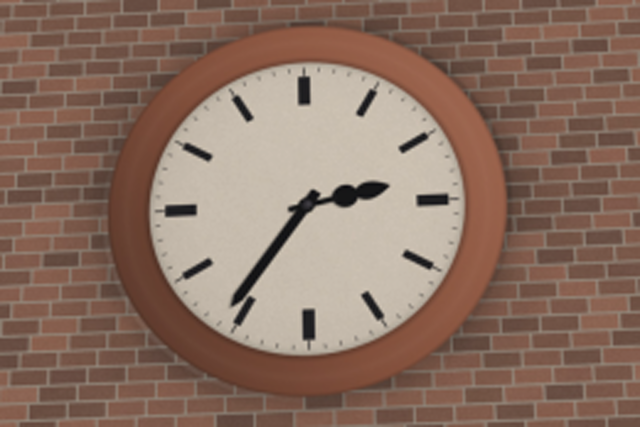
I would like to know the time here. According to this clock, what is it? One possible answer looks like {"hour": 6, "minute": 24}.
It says {"hour": 2, "minute": 36}
